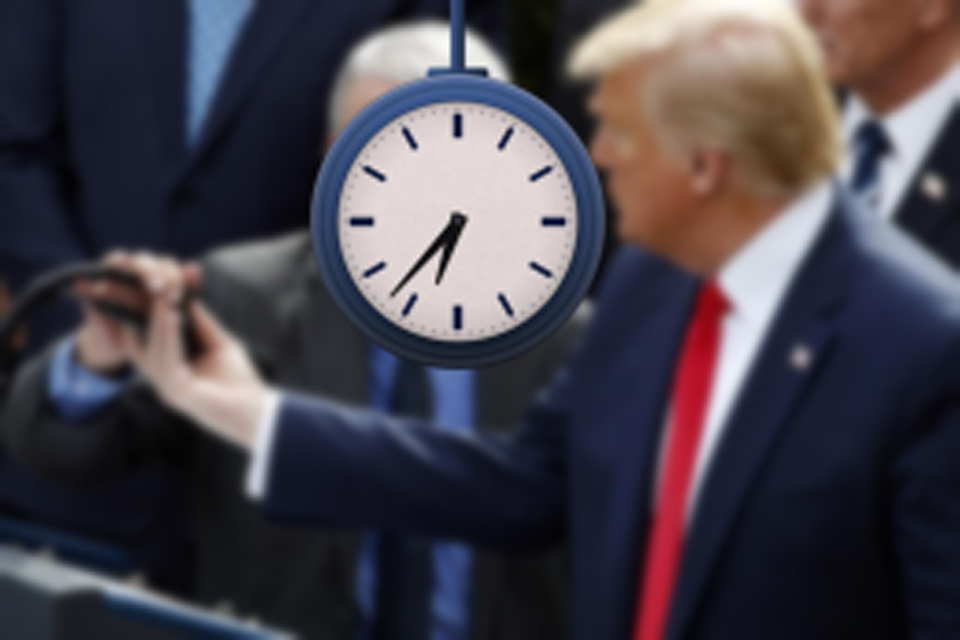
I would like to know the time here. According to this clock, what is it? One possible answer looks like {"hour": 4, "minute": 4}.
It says {"hour": 6, "minute": 37}
